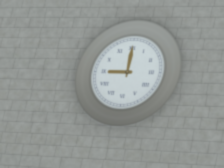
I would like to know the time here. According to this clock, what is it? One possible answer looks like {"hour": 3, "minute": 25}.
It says {"hour": 9, "minute": 0}
